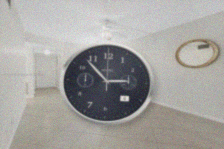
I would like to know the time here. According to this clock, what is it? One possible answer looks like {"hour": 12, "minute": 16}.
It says {"hour": 2, "minute": 53}
